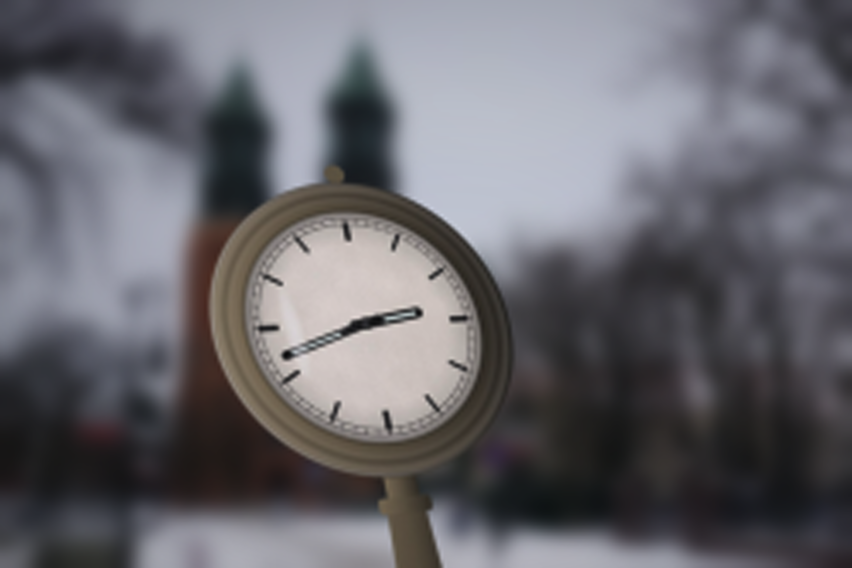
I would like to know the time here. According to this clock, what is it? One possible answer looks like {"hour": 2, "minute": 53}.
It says {"hour": 2, "minute": 42}
